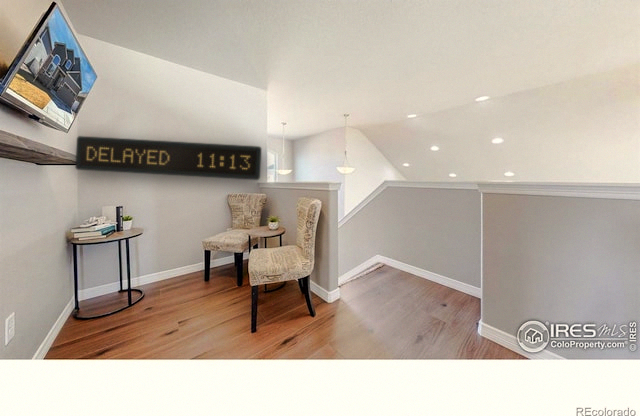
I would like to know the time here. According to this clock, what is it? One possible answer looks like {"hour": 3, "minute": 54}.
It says {"hour": 11, "minute": 13}
